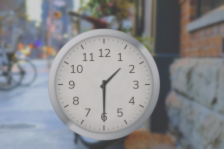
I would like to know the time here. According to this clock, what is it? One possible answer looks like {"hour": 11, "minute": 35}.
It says {"hour": 1, "minute": 30}
